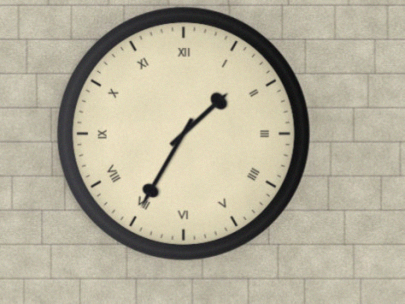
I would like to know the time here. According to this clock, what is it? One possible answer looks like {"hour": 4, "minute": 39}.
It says {"hour": 1, "minute": 35}
